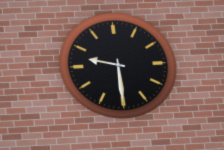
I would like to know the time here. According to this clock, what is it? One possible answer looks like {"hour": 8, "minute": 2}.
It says {"hour": 9, "minute": 30}
